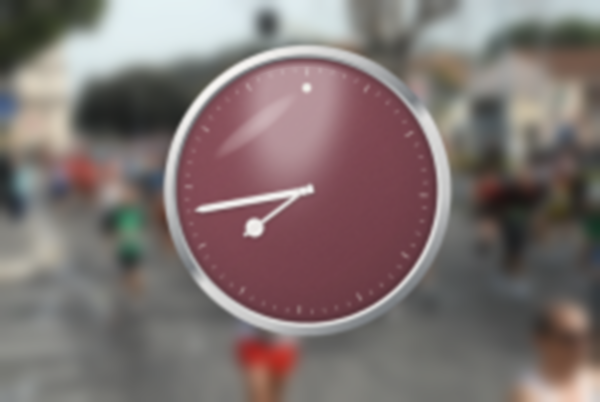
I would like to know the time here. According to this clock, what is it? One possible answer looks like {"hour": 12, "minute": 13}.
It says {"hour": 7, "minute": 43}
